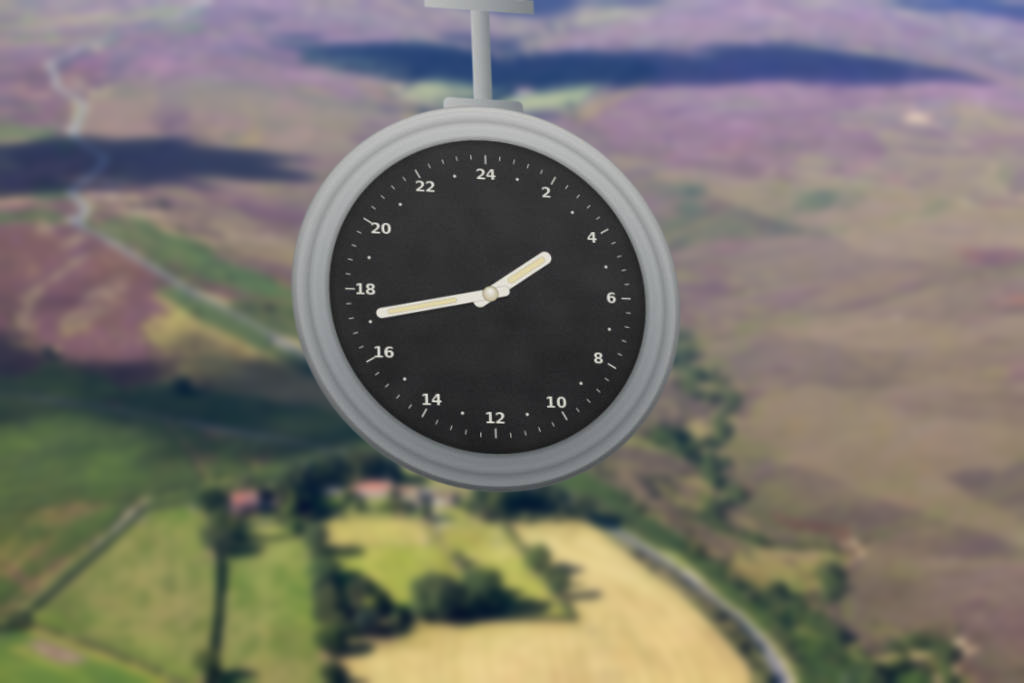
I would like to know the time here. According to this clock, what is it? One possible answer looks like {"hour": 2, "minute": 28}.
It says {"hour": 3, "minute": 43}
